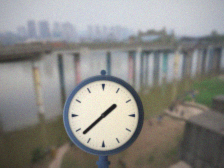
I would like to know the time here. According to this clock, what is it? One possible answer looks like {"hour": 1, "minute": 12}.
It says {"hour": 1, "minute": 38}
